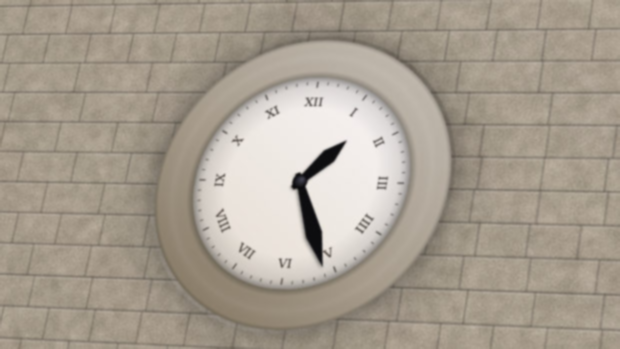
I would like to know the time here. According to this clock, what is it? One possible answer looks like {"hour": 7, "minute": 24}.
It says {"hour": 1, "minute": 26}
